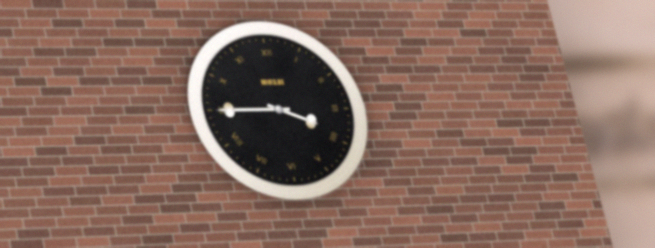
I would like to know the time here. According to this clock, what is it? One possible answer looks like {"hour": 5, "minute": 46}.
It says {"hour": 3, "minute": 45}
